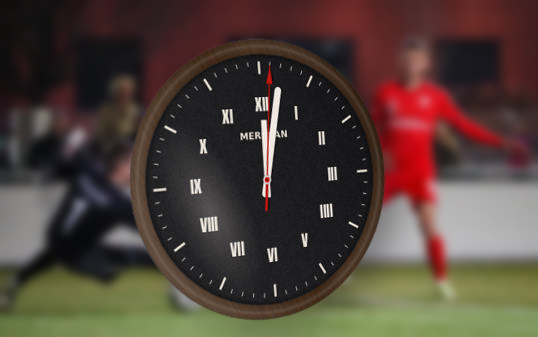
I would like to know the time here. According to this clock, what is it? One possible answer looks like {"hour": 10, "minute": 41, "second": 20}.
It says {"hour": 12, "minute": 2, "second": 1}
